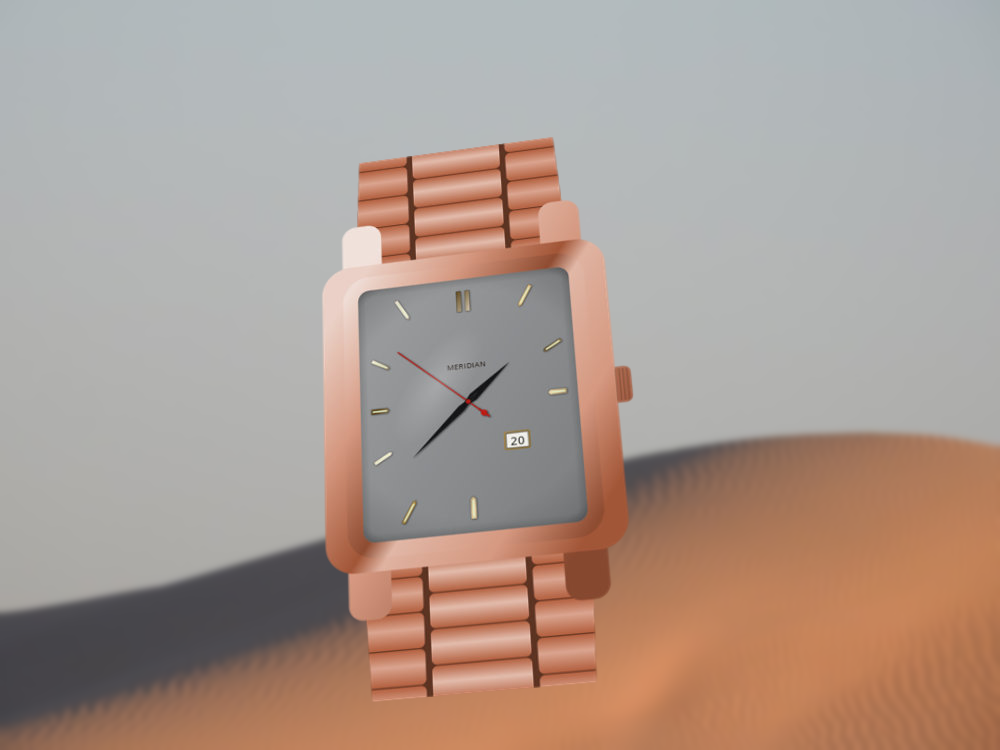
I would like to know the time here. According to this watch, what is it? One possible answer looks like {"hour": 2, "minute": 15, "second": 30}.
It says {"hour": 1, "minute": 37, "second": 52}
